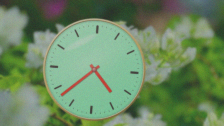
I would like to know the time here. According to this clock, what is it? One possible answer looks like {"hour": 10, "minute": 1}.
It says {"hour": 4, "minute": 38}
